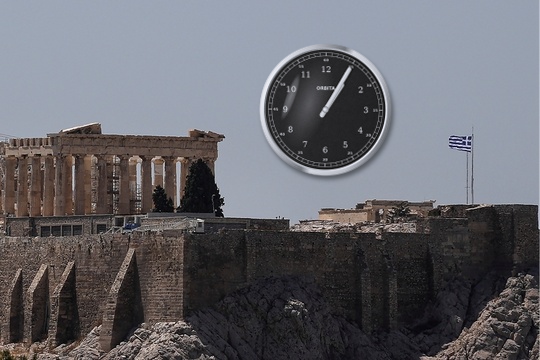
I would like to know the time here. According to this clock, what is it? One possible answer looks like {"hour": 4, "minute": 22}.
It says {"hour": 1, "minute": 5}
